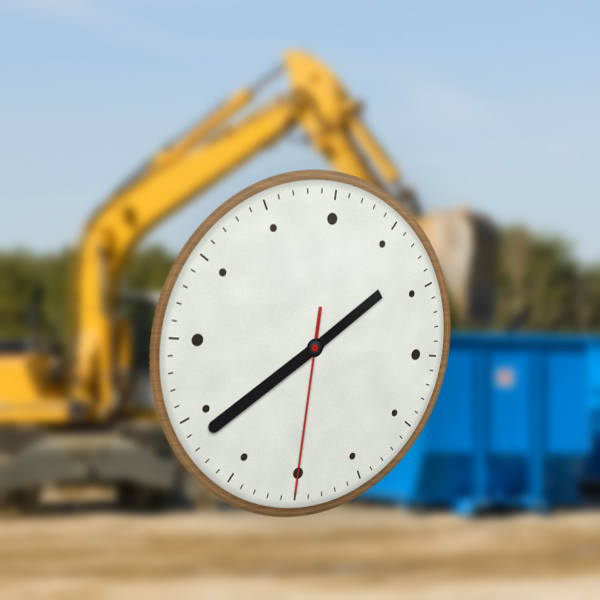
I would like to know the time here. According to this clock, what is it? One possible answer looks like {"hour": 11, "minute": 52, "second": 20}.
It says {"hour": 1, "minute": 38, "second": 30}
